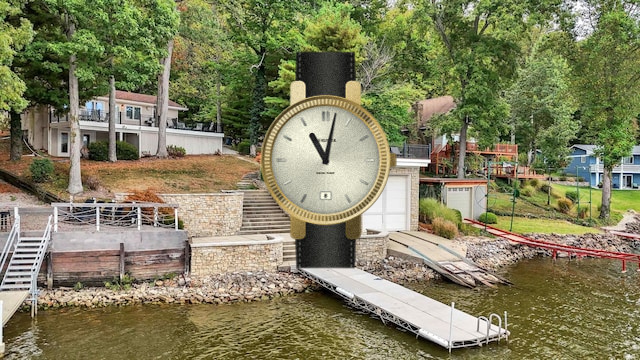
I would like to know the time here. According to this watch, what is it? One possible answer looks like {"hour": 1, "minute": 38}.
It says {"hour": 11, "minute": 2}
